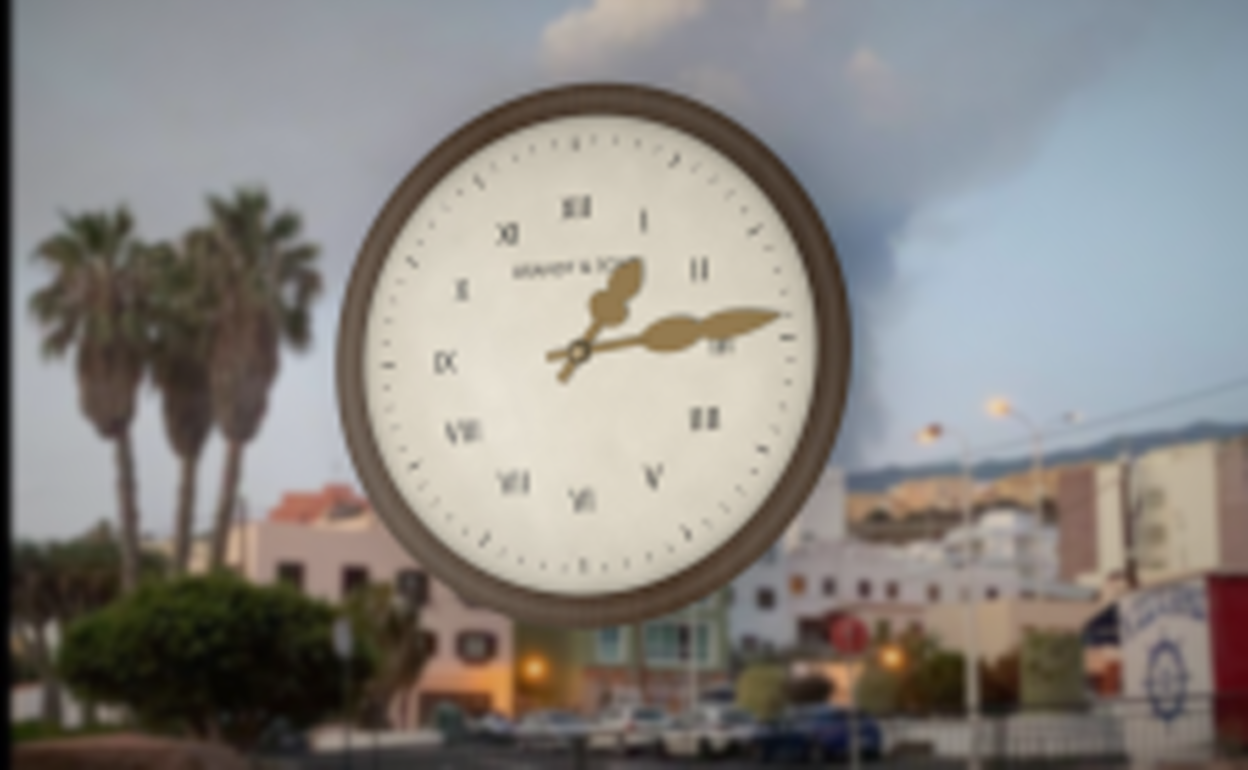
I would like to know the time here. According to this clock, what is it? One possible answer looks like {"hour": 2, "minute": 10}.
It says {"hour": 1, "minute": 14}
